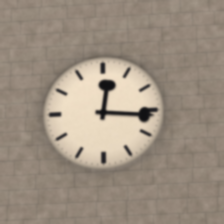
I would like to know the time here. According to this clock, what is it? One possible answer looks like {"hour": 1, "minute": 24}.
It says {"hour": 12, "minute": 16}
